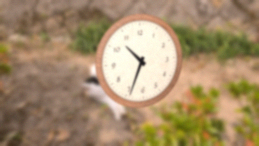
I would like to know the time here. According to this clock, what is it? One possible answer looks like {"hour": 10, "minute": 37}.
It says {"hour": 10, "minute": 34}
